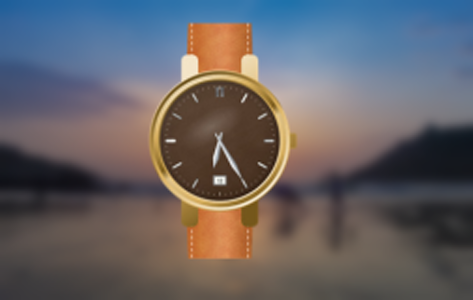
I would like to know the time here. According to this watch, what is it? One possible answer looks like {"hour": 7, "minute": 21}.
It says {"hour": 6, "minute": 25}
